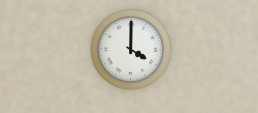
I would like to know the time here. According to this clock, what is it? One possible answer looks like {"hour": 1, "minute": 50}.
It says {"hour": 4, "minute": 0}
